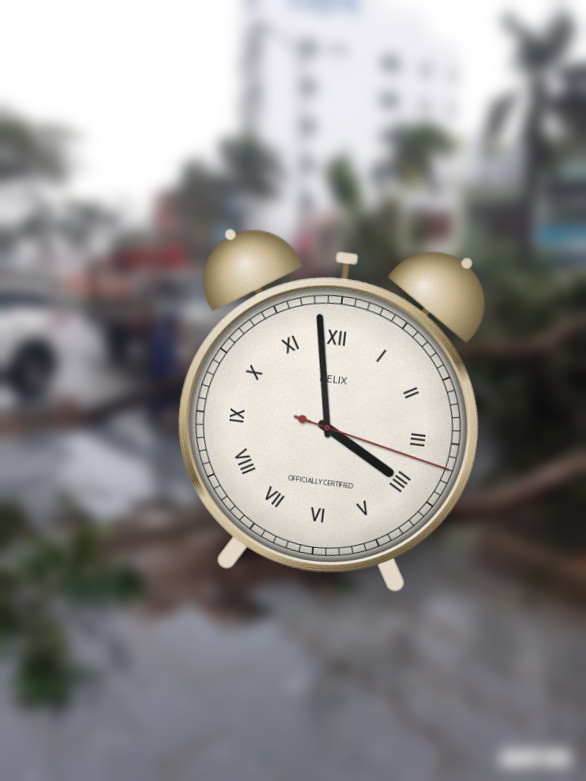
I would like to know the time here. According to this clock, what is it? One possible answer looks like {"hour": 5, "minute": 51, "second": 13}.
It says {"hour": 3, "minute": 58, "second": 17}
